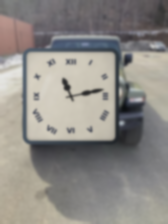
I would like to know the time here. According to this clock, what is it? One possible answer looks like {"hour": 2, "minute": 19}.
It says {"hour": 11, "minute": 13}
